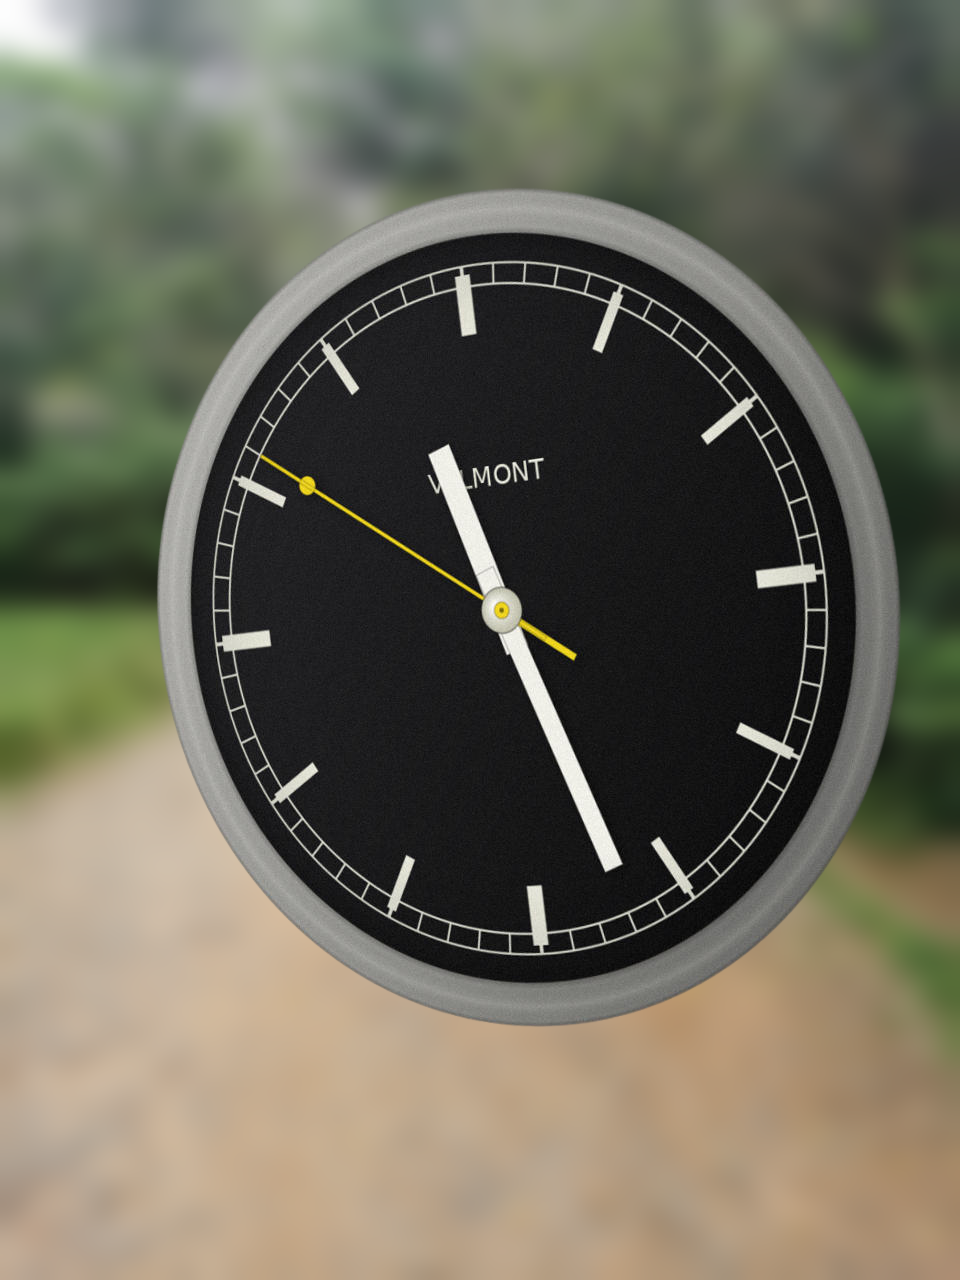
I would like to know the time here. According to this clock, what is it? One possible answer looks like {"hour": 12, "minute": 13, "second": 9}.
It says {"hour": 11, "minute": 26, "second": 51}
